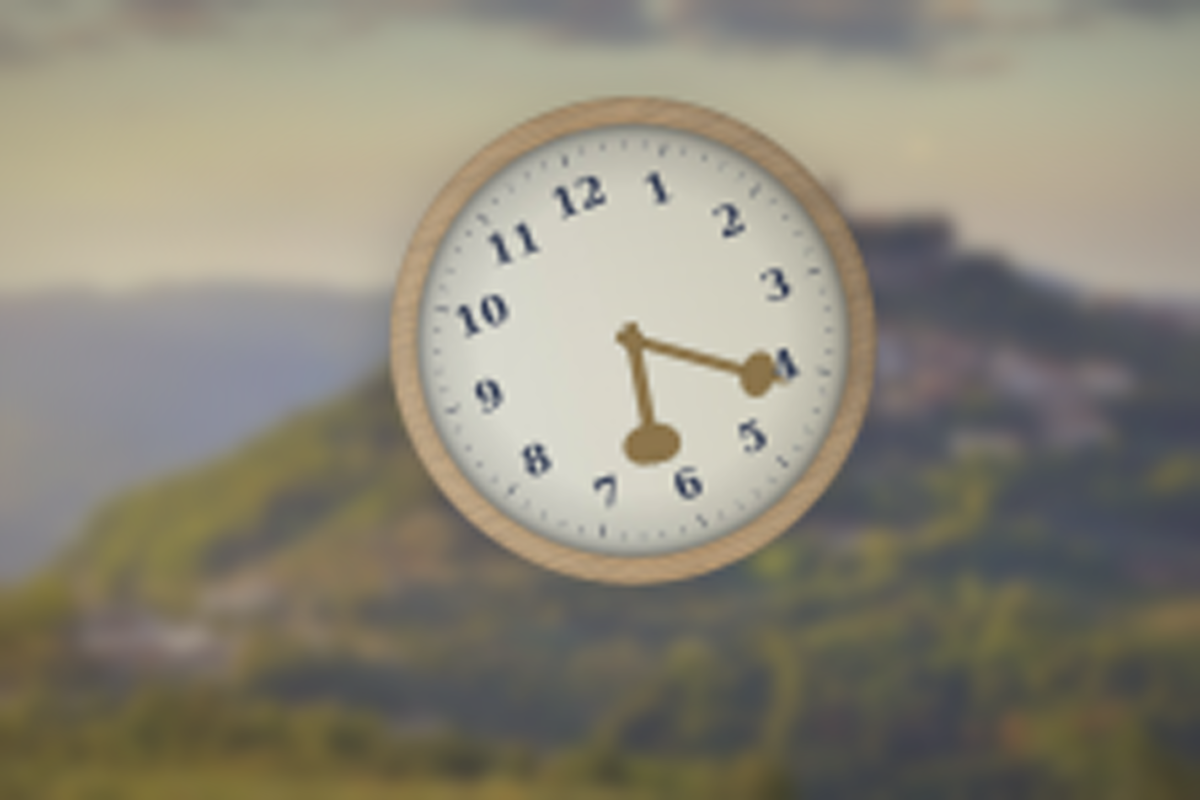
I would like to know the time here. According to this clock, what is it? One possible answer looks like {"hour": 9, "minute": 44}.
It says {"hour": 6, "minute": 21}
